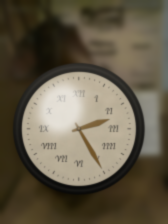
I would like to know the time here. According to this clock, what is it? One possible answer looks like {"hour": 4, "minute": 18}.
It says {"hour": 2, "minute": 25}
